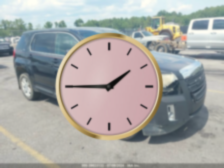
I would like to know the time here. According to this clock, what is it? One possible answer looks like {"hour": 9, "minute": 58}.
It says {"hour": 1, "minute": 45}
